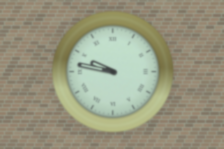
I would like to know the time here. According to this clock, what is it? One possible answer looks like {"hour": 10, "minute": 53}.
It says {"hour": 9, "minute": 47}
